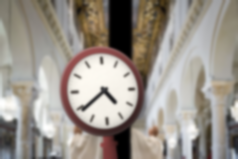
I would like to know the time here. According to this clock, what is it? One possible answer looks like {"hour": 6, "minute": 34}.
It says {"hour": 4, "minute": 39}
